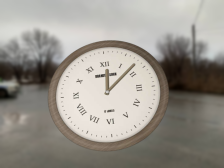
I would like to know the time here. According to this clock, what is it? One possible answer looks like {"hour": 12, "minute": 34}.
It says {"hour": 12, "minute": 8}
